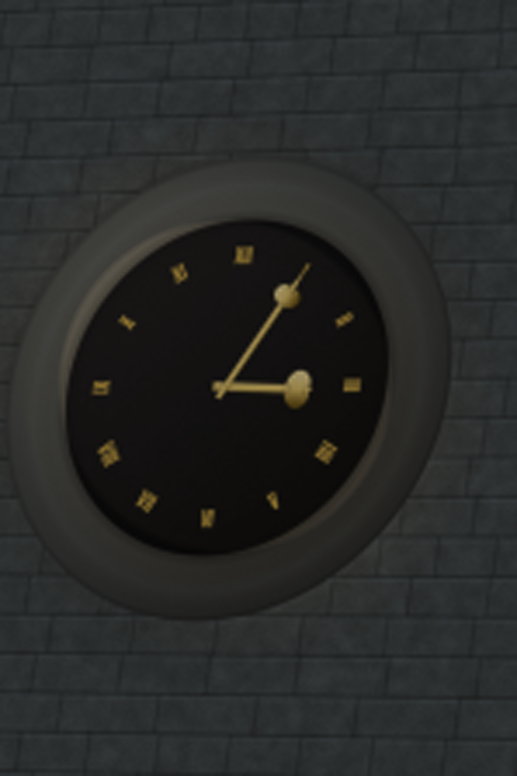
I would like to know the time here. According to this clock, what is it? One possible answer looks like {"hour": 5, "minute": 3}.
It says {"hour": 3, "minute": 5}
